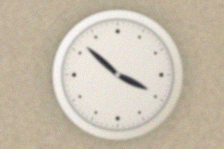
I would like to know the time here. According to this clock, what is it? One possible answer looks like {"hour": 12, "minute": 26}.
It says {"hour": 3, "minute": 52}
